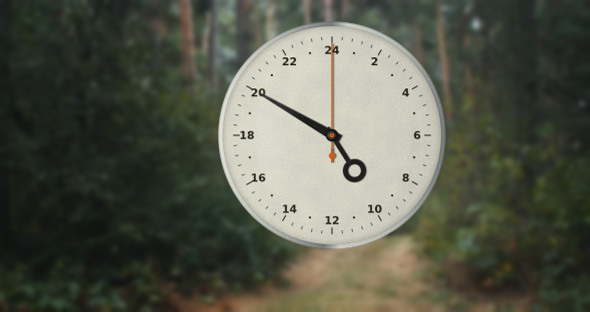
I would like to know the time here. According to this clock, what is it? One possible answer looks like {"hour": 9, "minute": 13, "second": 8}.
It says {"hour": 9, "minute": 50, "second": 0}
